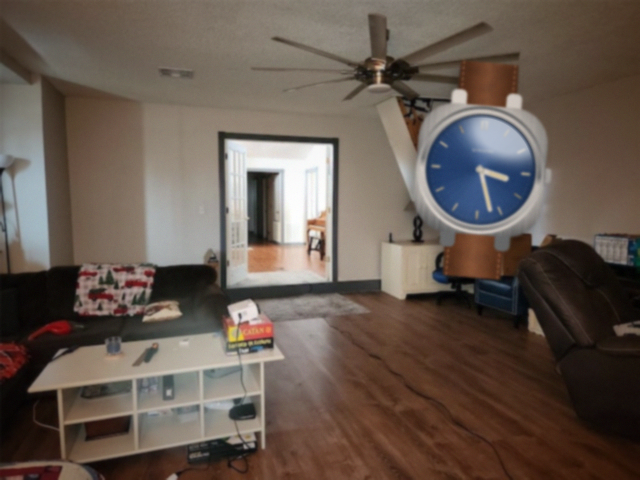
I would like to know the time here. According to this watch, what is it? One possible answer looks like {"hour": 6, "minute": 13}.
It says {"hour": 3, "minute": 27}
